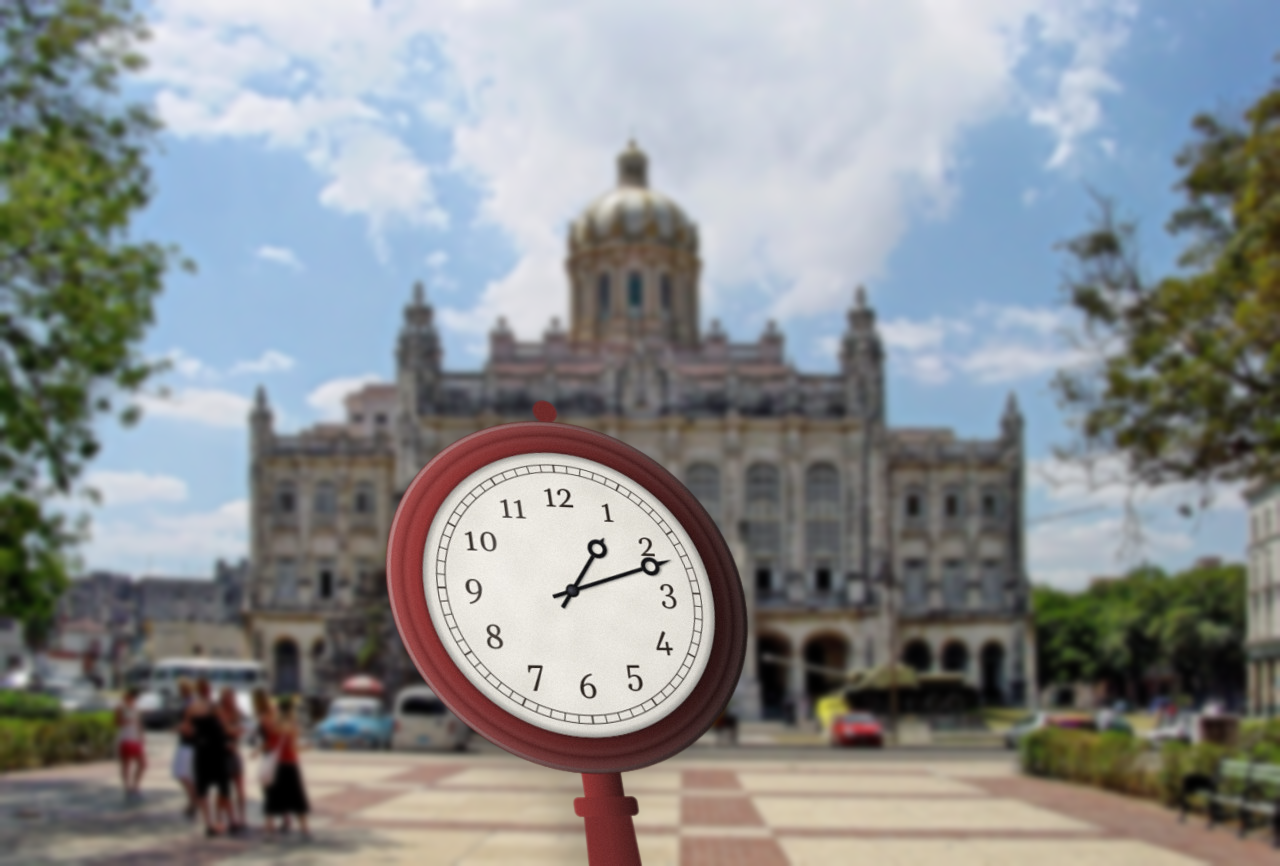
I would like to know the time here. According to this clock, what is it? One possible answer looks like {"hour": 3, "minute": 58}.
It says {"hour": 1, "minute": 12}
